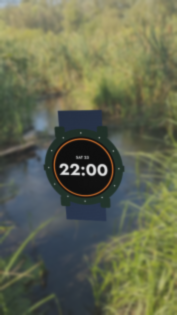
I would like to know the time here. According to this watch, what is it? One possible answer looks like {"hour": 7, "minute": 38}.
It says {"hour": 22, "minute": 0}
